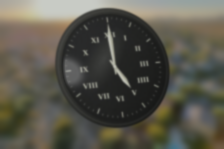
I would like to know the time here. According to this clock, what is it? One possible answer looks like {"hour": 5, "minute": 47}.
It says {"hour": 5, "minute": 0}
